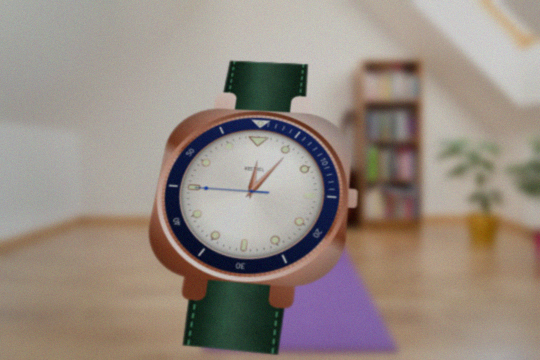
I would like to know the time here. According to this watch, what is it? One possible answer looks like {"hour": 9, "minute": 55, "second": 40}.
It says {"hour": 12, "minute": 5, "second": 45}
